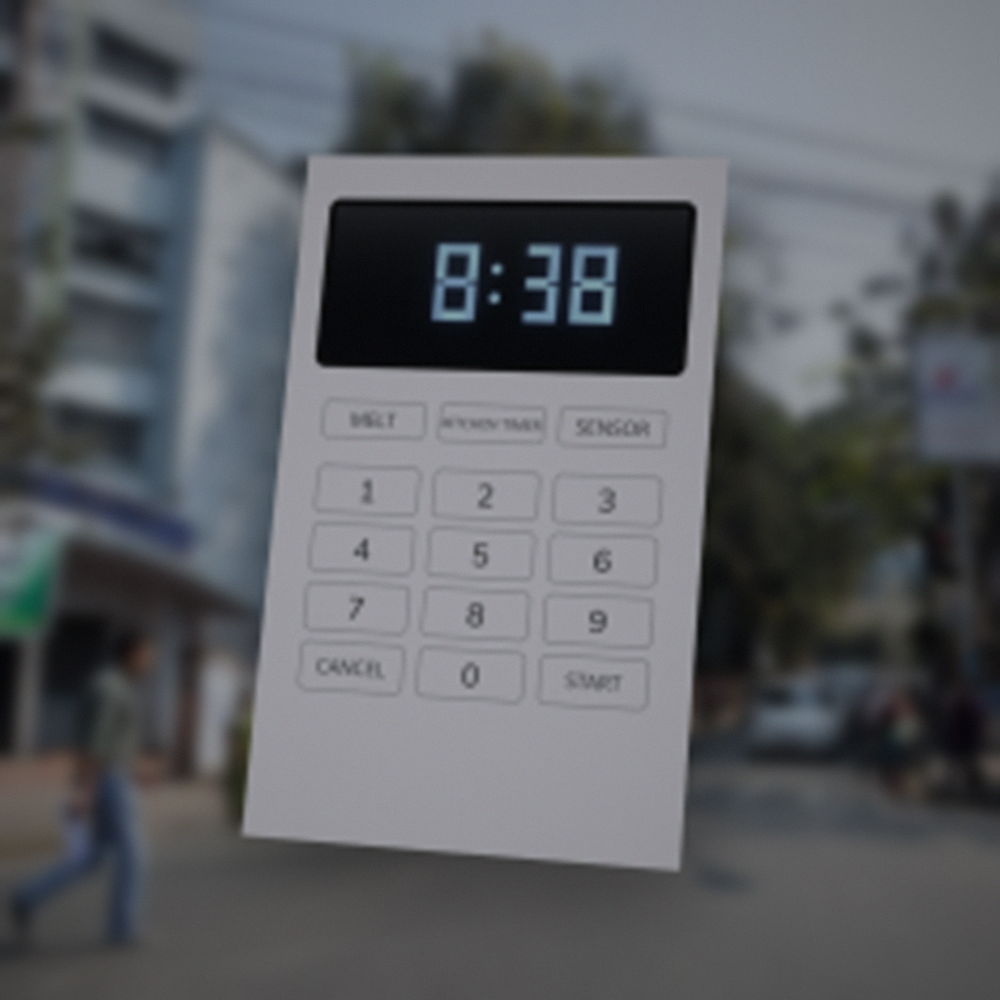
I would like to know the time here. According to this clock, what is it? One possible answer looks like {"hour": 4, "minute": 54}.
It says {"hour": 8, "minute": 38}
